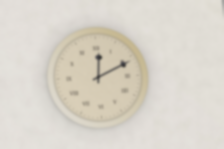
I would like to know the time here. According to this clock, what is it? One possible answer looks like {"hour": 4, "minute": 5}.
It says {"hour": 12, "minute": 11}
